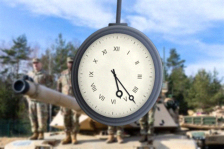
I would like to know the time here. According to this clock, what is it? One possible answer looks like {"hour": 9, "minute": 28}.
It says {"hour": 5, "minute": 23}
